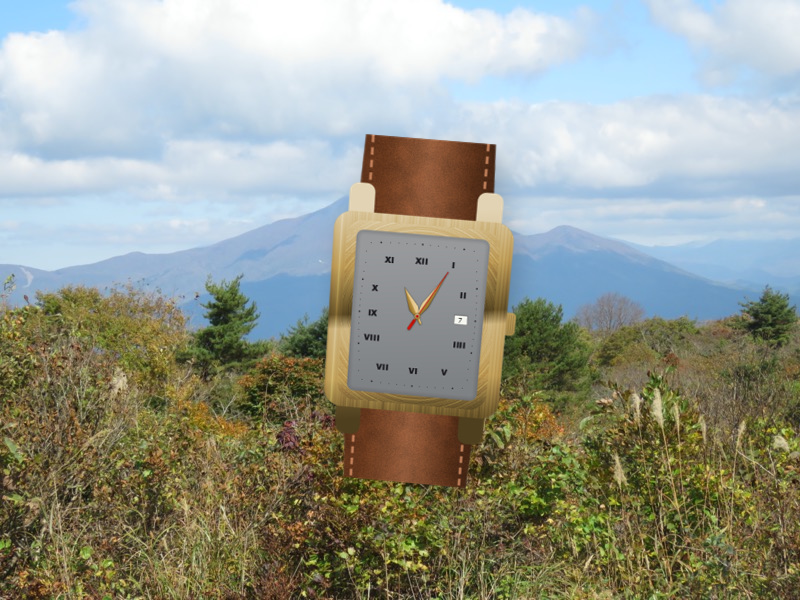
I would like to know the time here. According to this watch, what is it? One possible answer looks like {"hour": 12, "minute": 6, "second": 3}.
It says {"hour": 11, "minute": 5, "second": 5}
